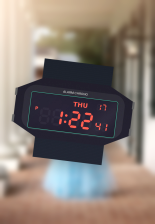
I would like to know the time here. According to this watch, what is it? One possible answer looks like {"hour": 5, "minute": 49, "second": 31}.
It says {"hour": 1, "minute": 22, "second": 41}
